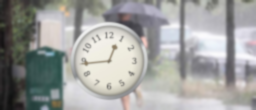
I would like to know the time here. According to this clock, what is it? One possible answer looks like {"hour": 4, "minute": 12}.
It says {"hour": 12, "minute": 44}
